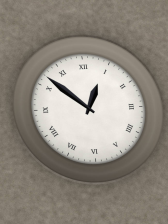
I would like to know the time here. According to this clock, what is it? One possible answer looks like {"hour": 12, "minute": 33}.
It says {"hour": 12, "minute": 52}
